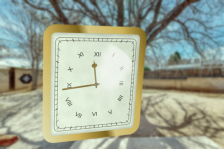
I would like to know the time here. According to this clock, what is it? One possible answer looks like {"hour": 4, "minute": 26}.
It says {"hour": 11, "minute": 44}
